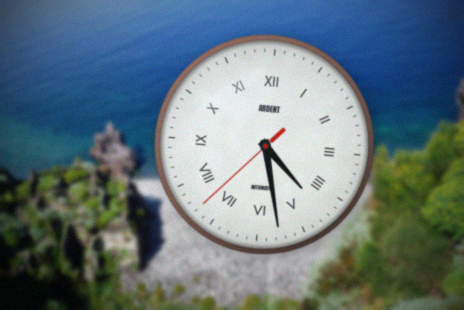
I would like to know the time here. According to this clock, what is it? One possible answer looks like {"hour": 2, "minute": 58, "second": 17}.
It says {"hour": 4, "minute": 27, "second": 37}
